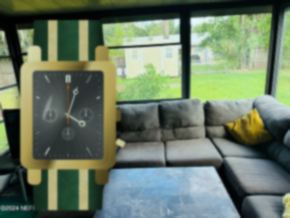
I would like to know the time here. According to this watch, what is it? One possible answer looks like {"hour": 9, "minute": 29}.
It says {"hour": 4, "minute": 3}
